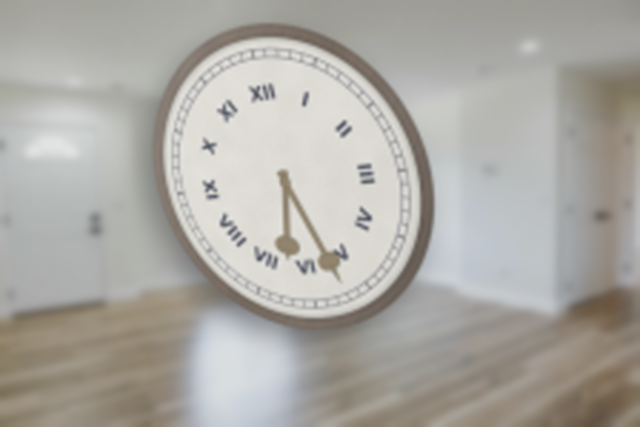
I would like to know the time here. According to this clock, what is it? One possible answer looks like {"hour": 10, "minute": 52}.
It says {"hour": 6, "minute": 27}
